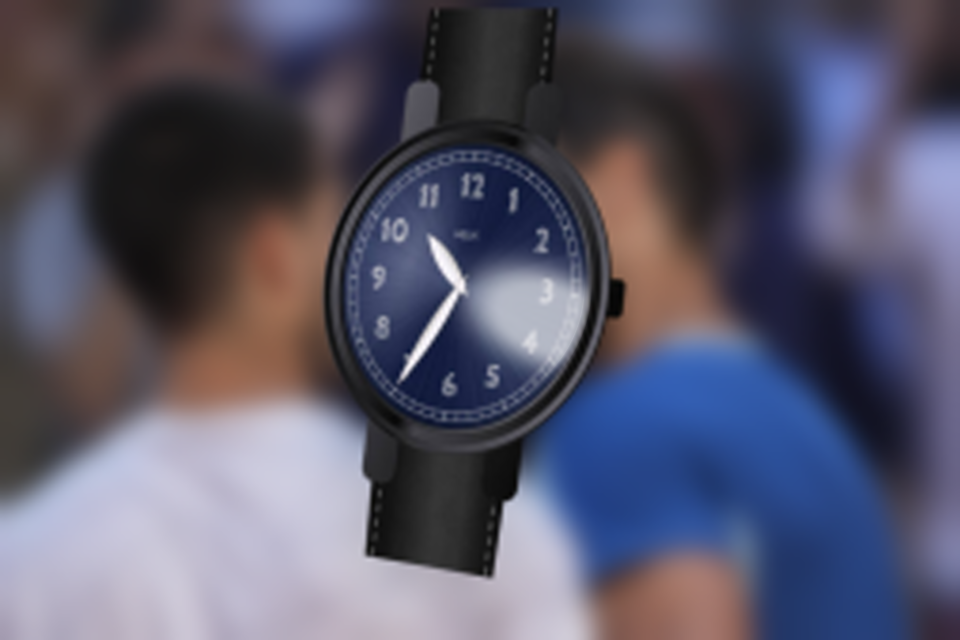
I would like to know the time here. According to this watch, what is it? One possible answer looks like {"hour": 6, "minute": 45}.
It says {"hour": 10, "minute": 35}
